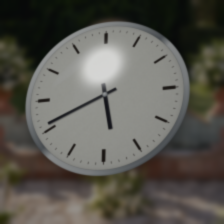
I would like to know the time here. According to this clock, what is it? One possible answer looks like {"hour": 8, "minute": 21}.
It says {"hour": 5, "minute": 41}
